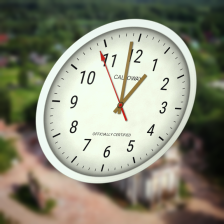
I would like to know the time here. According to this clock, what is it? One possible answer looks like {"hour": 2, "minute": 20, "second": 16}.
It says {"hour": 12, "minute": 58, "second": 54}
